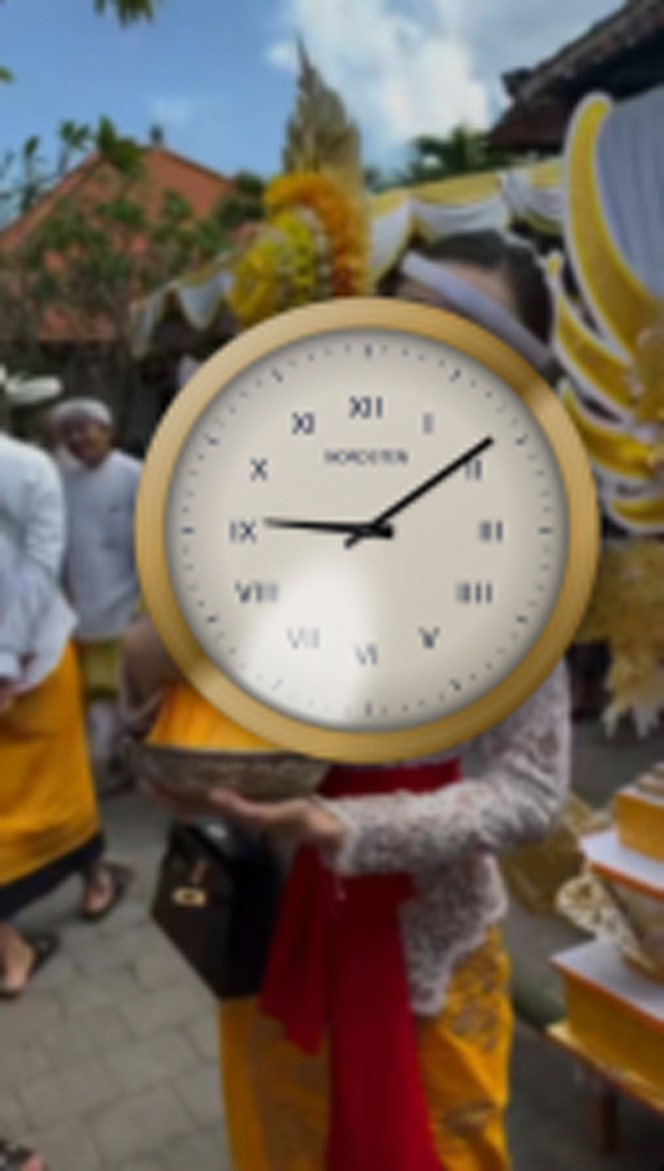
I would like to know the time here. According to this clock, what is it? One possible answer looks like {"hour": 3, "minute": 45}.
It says {"hour": 9, "minute": 9}
